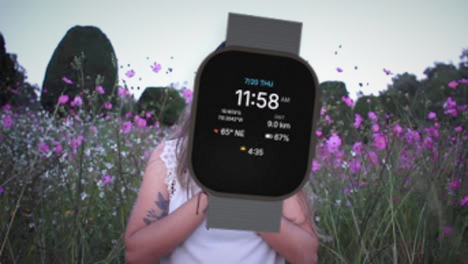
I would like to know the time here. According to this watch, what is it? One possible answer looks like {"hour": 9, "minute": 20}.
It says {"hour": 11, "minute": 58}
